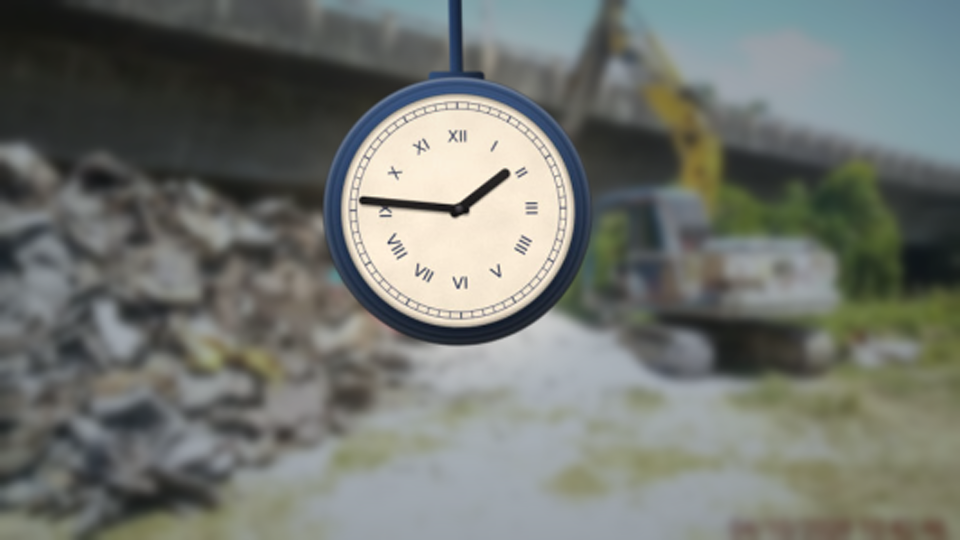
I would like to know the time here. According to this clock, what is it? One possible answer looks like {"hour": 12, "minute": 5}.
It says {"hour": 1, "minute": 46}
